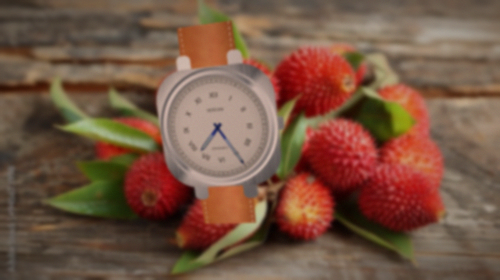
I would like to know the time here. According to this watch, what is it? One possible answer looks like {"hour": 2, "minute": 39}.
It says {"hour": 7, "minute": 25}
